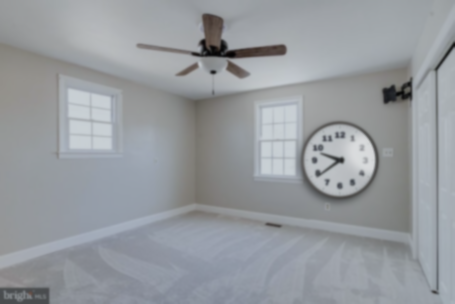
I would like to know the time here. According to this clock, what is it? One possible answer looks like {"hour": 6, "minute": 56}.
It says {"hour": 9, "minute": 39}
